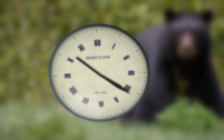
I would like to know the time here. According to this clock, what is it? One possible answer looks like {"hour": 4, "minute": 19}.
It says {"hour": 10, "minute": 21}
